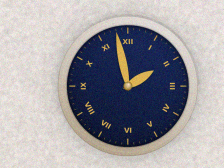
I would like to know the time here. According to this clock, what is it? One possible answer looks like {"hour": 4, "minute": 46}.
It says {"hour": 1, "minute": 58}
